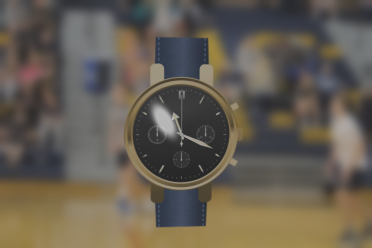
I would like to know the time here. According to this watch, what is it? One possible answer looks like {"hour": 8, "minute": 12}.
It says {"hour": 11, "minute": 19}
